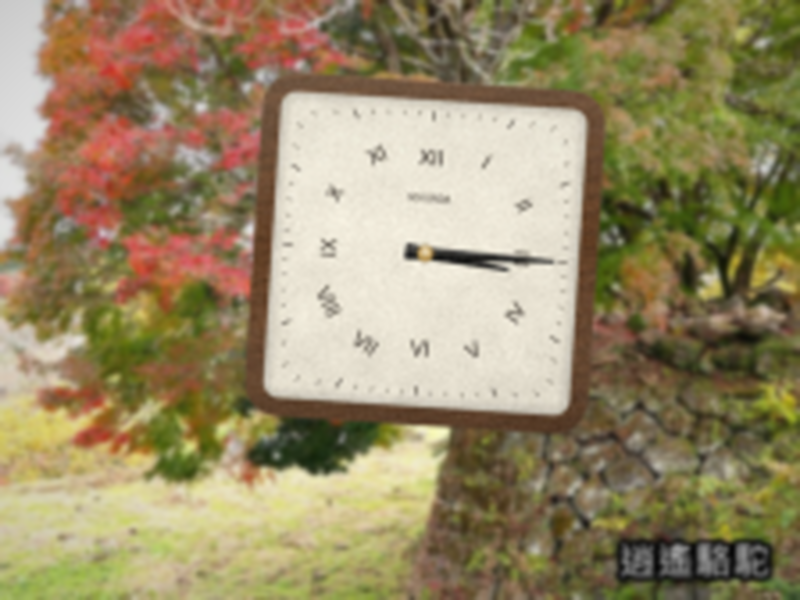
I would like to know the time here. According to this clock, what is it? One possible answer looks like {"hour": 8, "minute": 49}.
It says {"hour": 3, "minute": 15}
